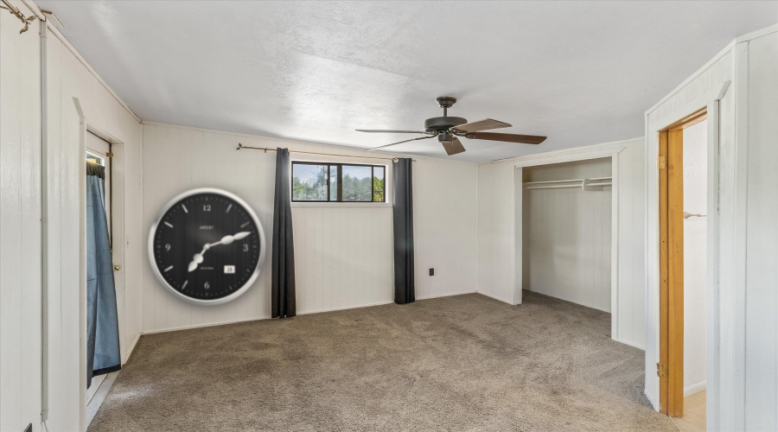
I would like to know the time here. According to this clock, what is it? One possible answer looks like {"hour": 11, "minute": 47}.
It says {"hour": 7, "minute": 12}
